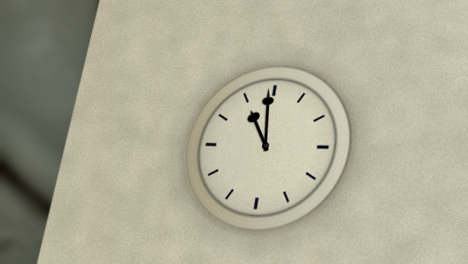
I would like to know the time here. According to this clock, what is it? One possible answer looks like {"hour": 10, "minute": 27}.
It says {"hour": 10, "minute": 59}
